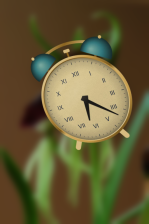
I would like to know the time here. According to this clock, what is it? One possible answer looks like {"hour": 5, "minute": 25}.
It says {"hour": 6, "minute": 22}
